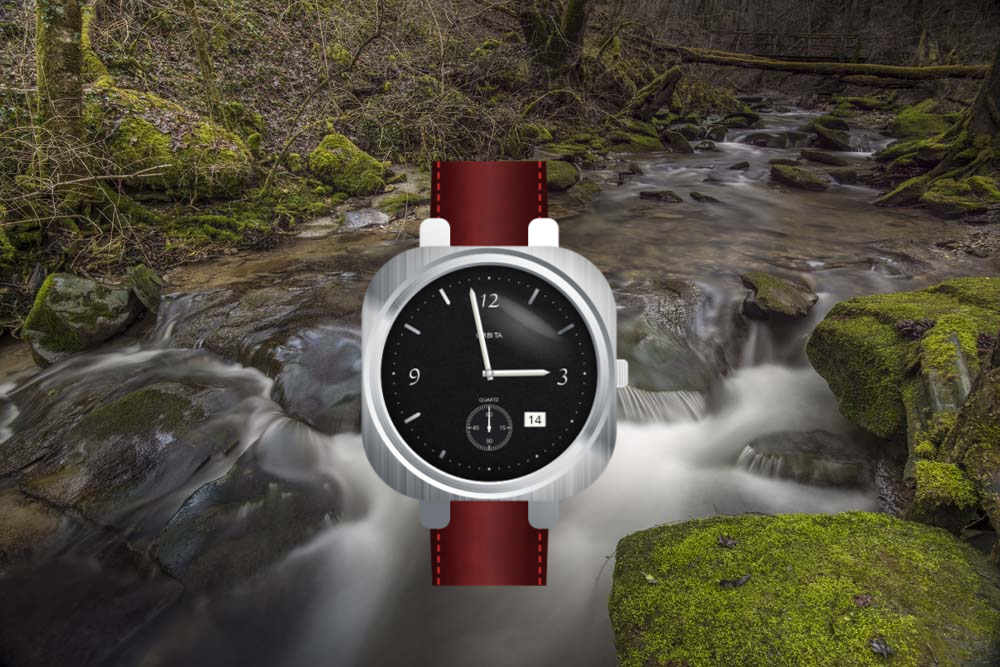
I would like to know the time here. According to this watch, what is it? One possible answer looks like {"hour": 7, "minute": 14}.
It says {"hour": 2, "minute": 58}
